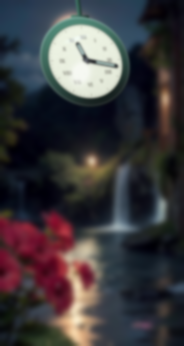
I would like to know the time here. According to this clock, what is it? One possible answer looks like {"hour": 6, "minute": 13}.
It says {"hour": 11, "minute": 17}
